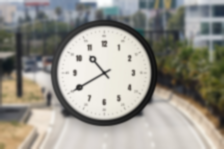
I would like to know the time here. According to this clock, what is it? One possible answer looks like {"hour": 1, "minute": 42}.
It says {"hour": 10, "minute": 40}
